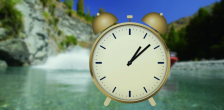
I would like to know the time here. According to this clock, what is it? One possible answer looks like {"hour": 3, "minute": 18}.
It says {"hour": 1, "minute": 8}
